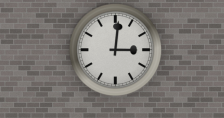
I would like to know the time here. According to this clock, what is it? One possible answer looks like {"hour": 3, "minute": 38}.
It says {"hour": 3, "minute": 1}
